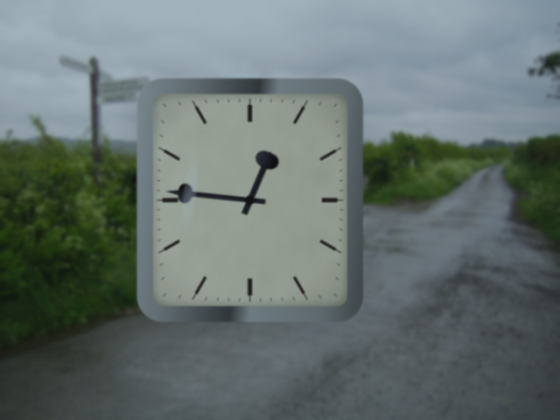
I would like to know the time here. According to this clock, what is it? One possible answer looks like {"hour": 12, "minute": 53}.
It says {"hour": 12, "minute": 46}
